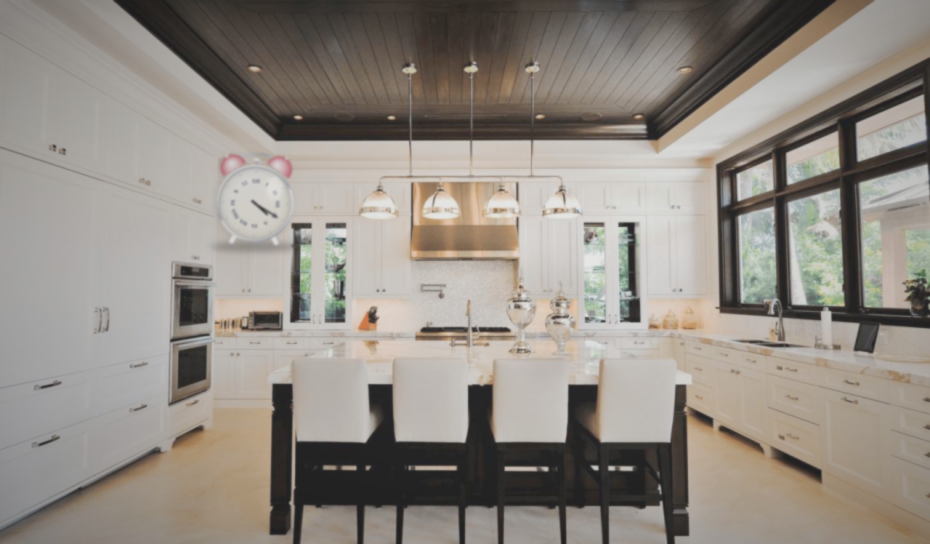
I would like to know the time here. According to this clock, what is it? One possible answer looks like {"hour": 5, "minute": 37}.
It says {"hour": 4, "minute": 20}
